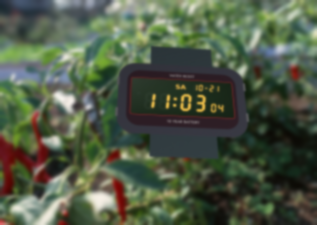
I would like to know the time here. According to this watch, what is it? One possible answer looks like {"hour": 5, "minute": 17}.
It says {"hour": 11, "minute": 3}
